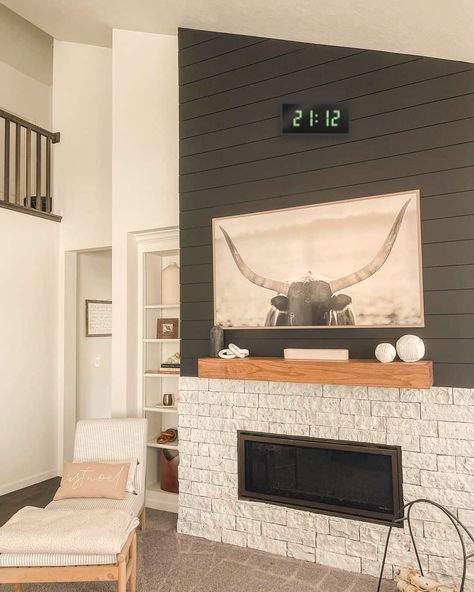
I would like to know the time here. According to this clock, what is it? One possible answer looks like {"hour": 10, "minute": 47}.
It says {"hour": 21, "minute": 12}
